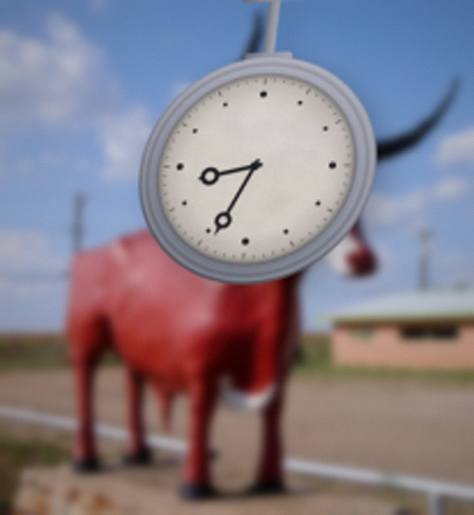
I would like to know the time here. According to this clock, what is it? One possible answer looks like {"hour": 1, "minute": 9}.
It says {"hour": 8, "minute": 34}
